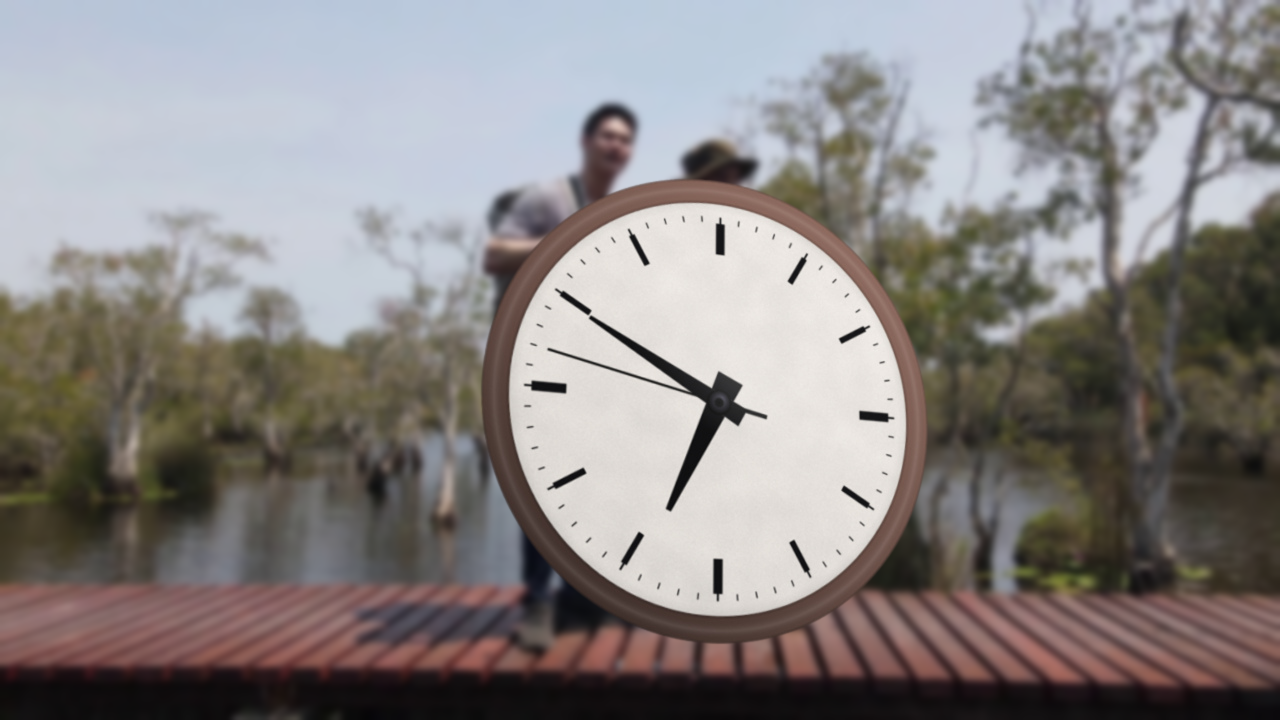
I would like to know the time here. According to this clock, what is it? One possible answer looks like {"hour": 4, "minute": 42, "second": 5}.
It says {"hour": 6, "minute": 49, "second": 47}
